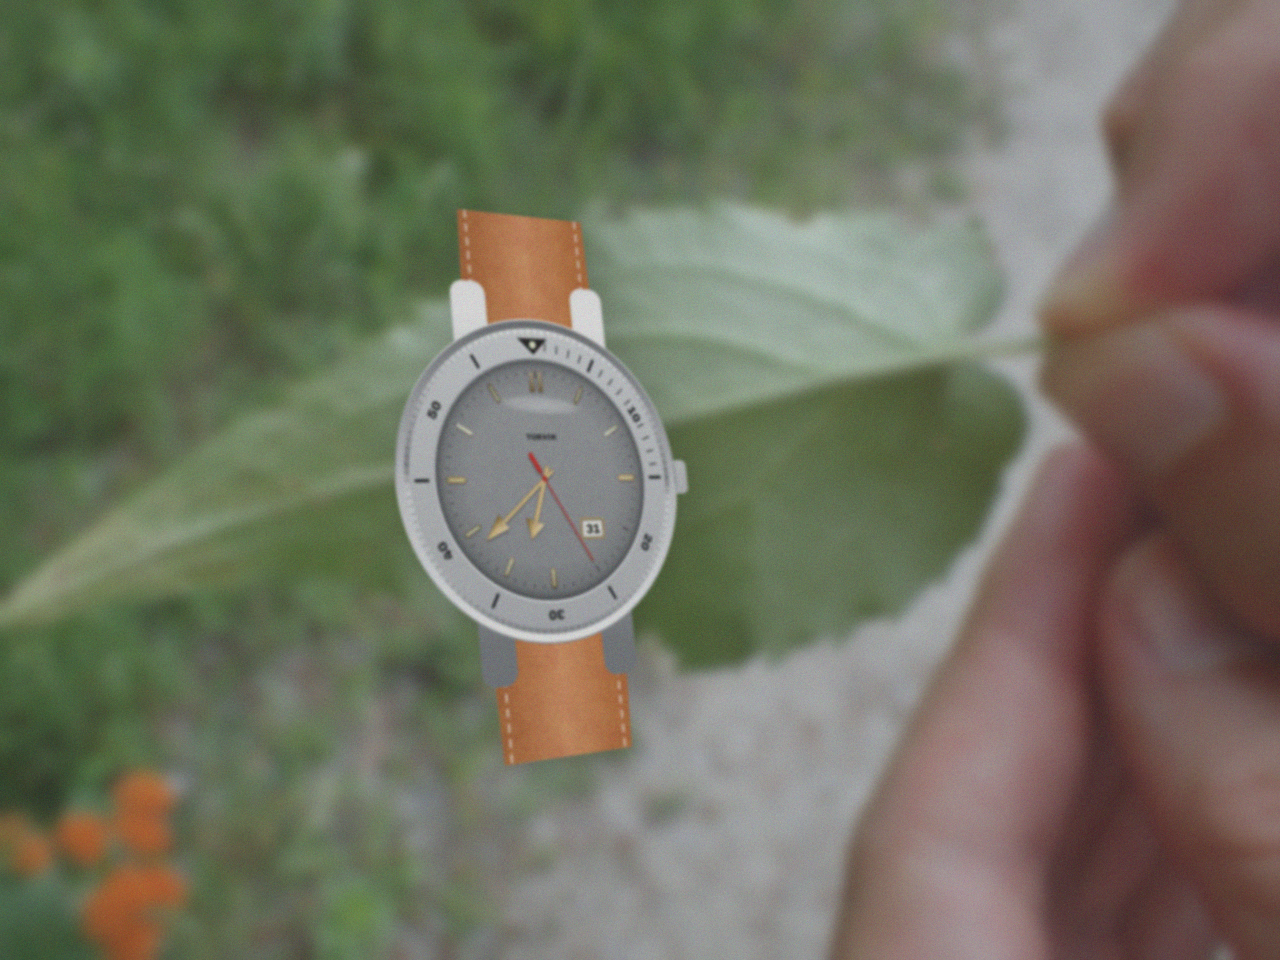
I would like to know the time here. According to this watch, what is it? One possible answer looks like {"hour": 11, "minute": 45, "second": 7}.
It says {"hour": 6, "minute": 38, "second": 25}
